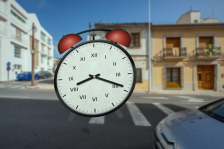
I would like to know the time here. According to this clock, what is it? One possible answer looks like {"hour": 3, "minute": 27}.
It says {"hour": 8, "minute": 19}
